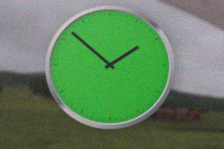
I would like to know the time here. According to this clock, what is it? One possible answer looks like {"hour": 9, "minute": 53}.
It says {"hour": 1, "minute": 52}
